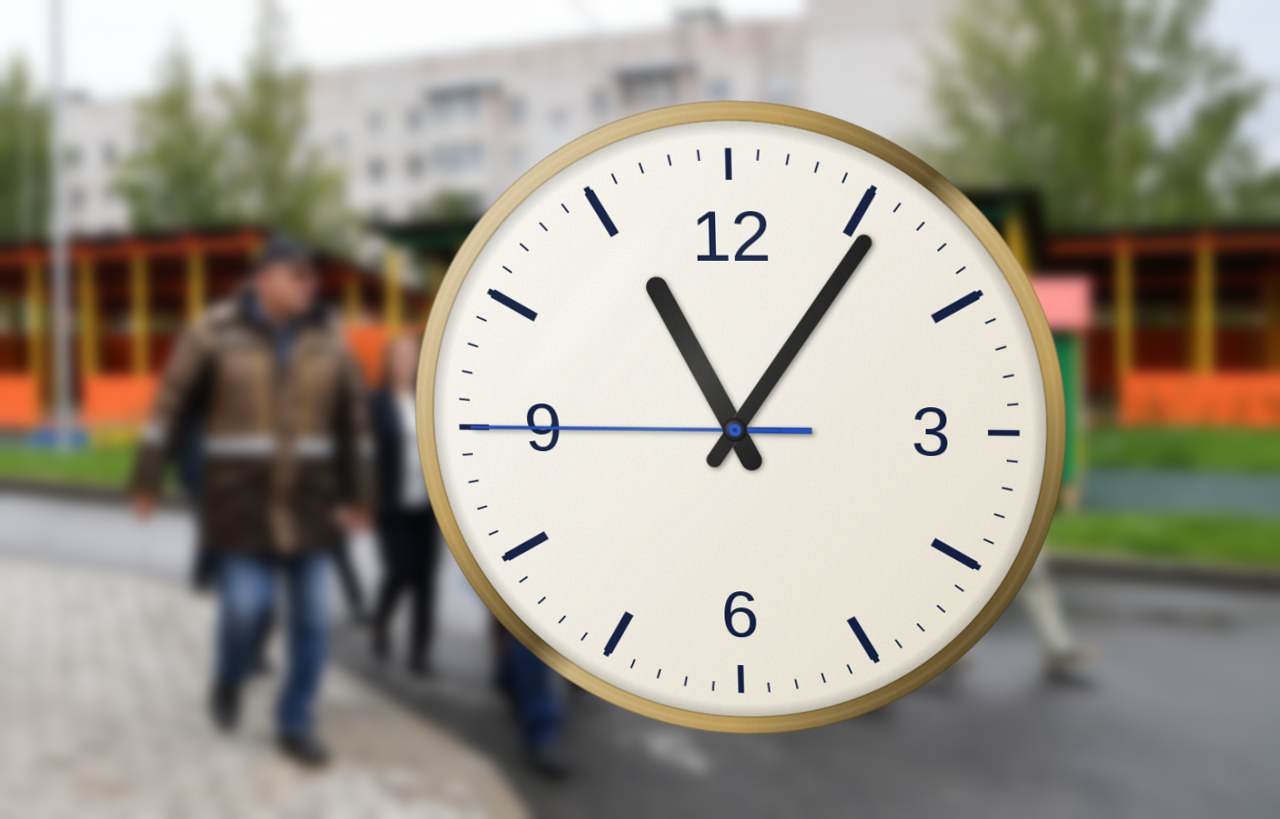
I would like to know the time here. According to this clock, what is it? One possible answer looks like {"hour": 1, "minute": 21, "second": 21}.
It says {"hour": 11, "minute": 5, "second": 45}
